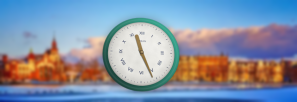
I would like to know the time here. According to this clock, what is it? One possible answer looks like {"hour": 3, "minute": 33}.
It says {"hour": 11, "minute": 26}
